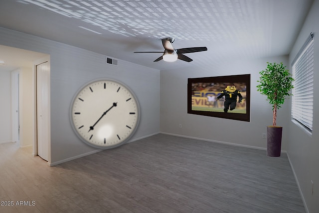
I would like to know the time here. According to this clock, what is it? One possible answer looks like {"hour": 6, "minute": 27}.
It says {"hour": 1, "minute": 37}
